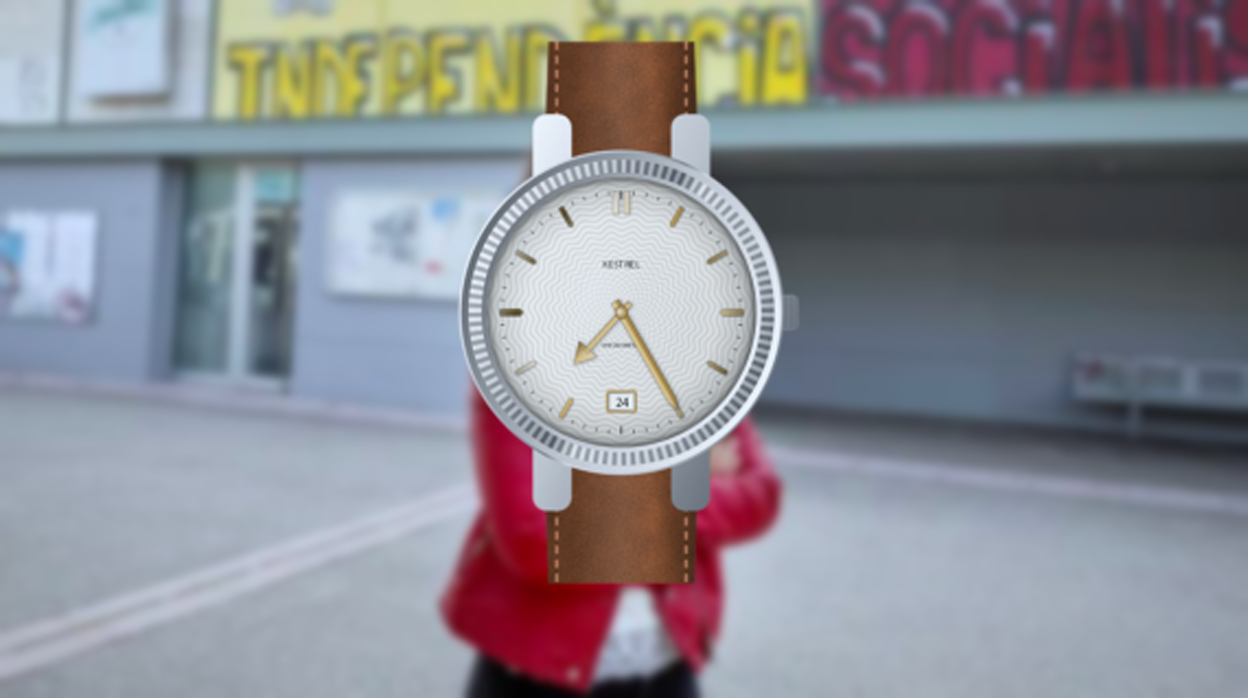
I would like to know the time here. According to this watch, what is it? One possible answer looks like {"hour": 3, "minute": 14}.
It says {"hour": 7, "minute": 25}
